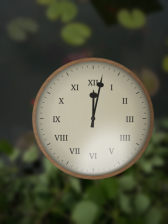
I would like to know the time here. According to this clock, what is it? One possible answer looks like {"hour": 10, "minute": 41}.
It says {"hour": 12, "minute": 2}
